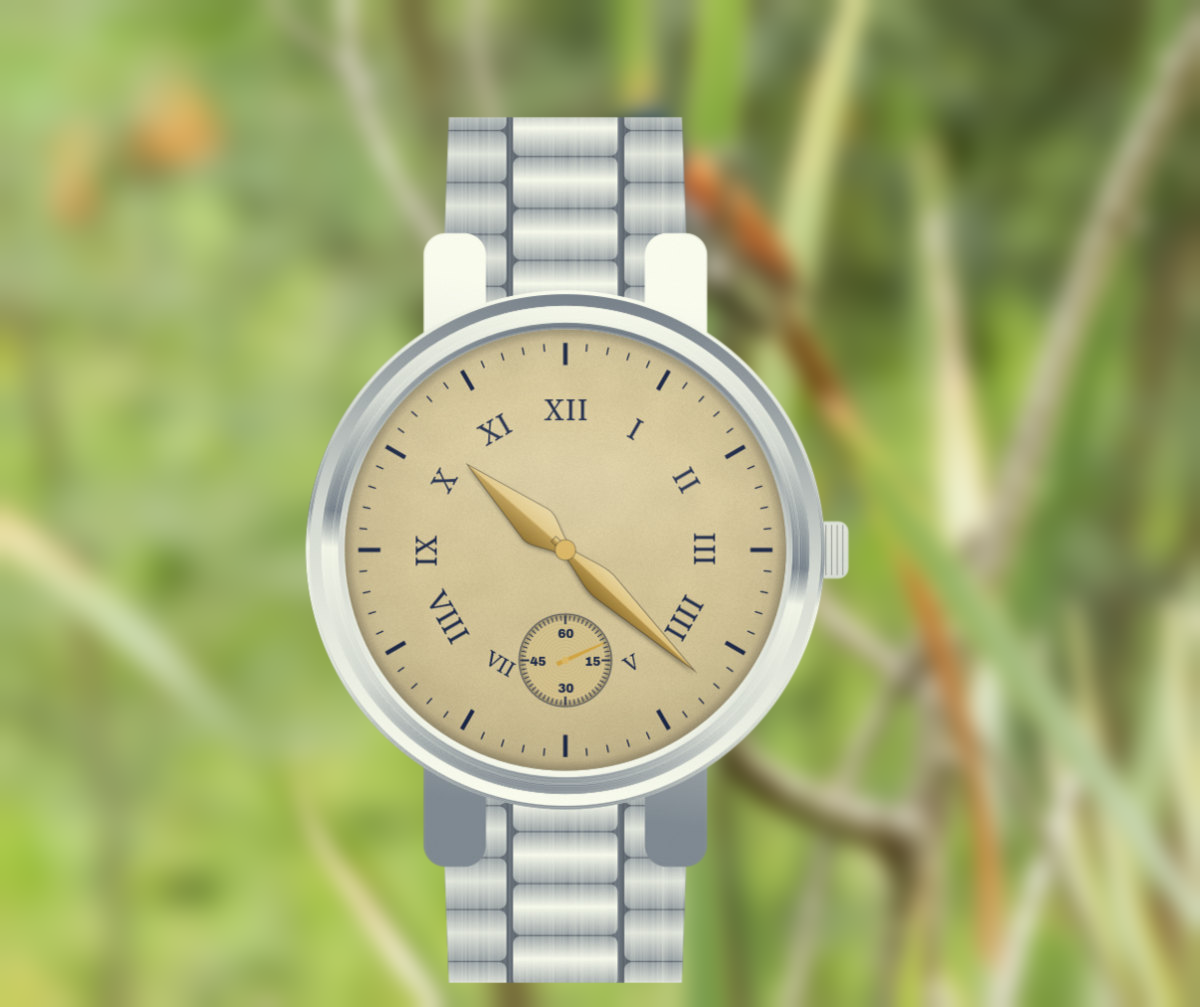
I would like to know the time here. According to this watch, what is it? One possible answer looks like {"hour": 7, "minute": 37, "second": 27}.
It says {"hour": 10, "minute": 22, "second": 11}
